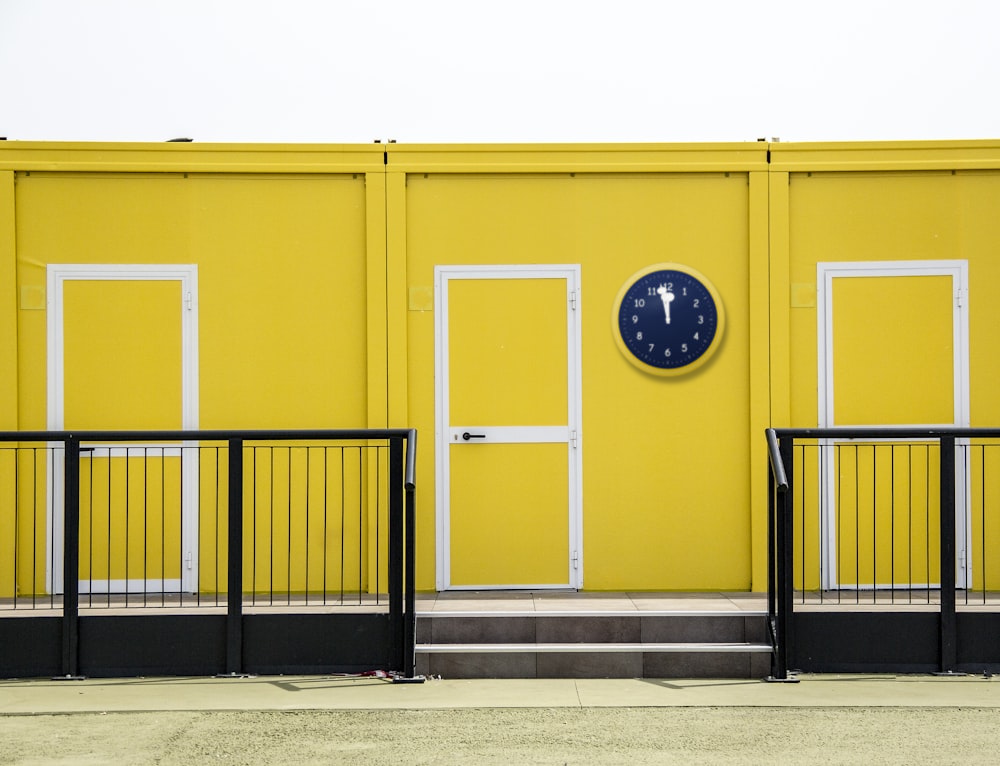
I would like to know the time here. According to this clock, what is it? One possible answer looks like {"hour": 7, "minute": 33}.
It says {"hour": 11, "minute": 58}
